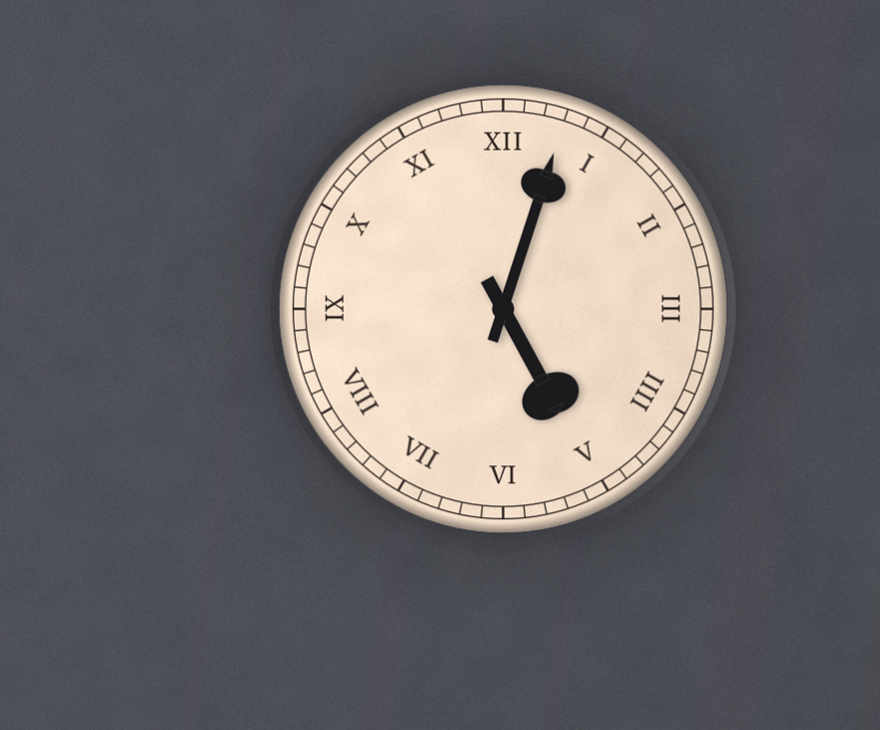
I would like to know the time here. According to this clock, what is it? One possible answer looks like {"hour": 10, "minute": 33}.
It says {"hour": 5, "minute": 3}
